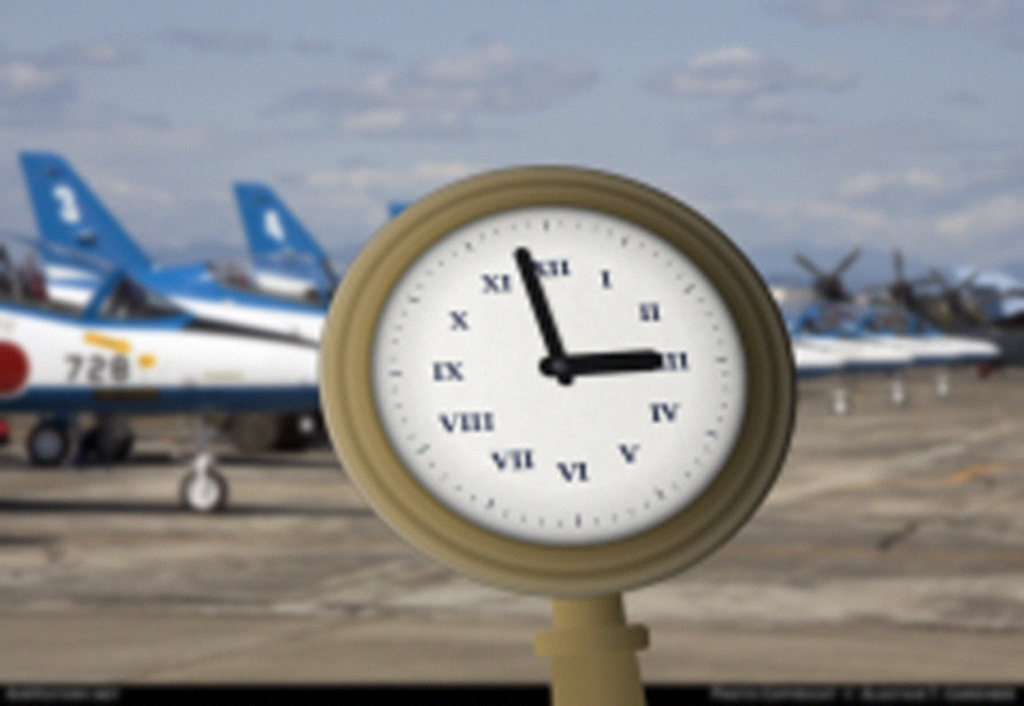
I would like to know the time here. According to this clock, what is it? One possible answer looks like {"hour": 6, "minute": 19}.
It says {"hour": 2, "minute": 58}
